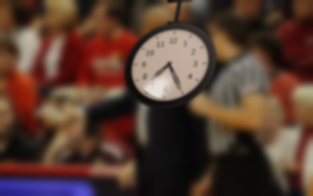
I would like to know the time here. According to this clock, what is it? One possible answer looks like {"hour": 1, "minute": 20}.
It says {"hour": 7, "minute": 25}
